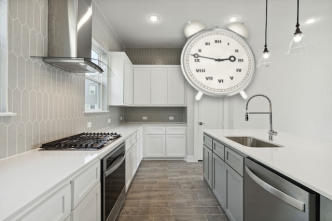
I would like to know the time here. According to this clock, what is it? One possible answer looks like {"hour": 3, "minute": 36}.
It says {"hour": 2, "minute": 47}
